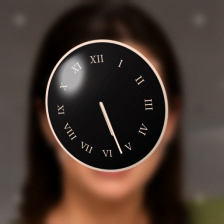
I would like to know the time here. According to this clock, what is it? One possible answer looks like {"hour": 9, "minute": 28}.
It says {"hour": 5, "minute": 27}
